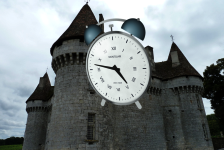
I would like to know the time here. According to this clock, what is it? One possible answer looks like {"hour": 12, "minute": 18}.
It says {"hour": 4, "minute": 47}
